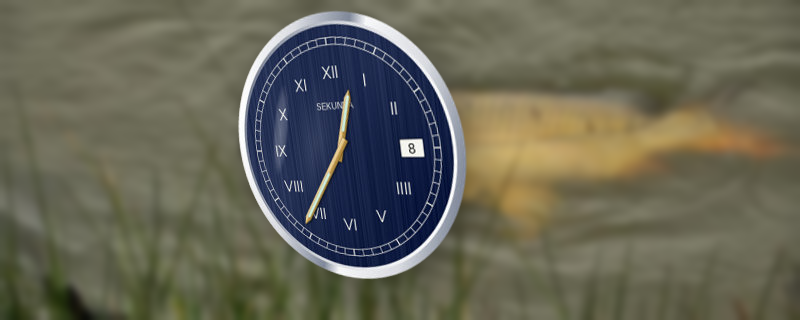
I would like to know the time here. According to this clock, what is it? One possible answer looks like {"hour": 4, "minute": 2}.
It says {"hour": 12, "minute": 36}
